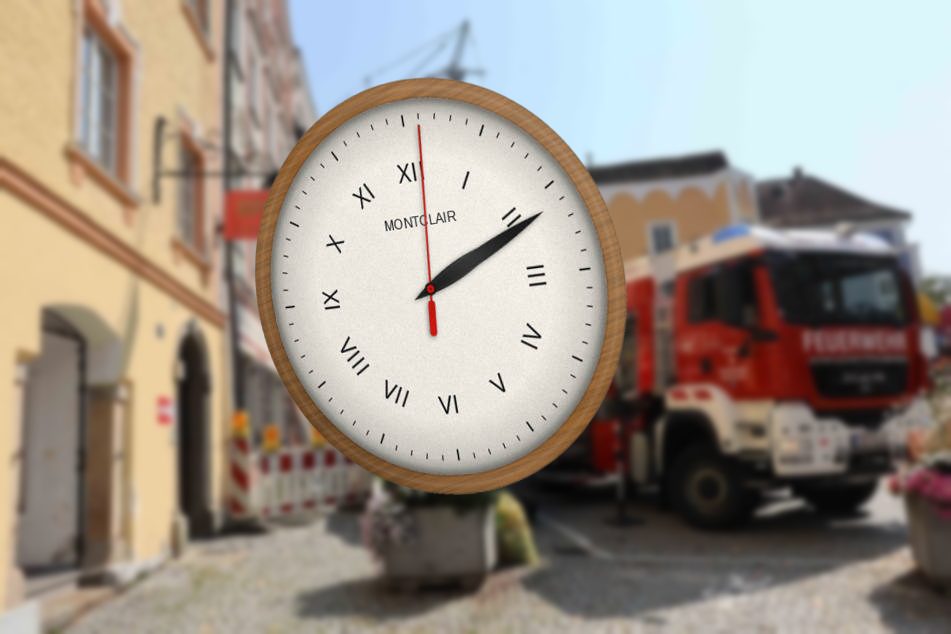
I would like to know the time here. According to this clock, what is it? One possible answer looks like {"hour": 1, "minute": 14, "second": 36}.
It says {"hour": 2, "minute": 11, "second": 1}
